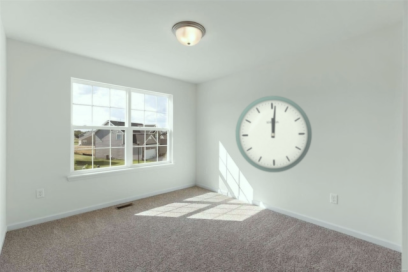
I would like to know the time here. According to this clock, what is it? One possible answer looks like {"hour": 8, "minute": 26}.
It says {"hour": 12, "minute": 1}
